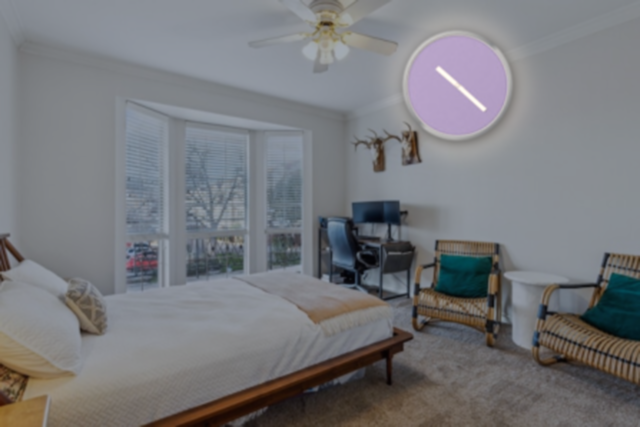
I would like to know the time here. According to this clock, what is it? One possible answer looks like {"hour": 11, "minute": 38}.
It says {"hour": 10, "minute": 22}
